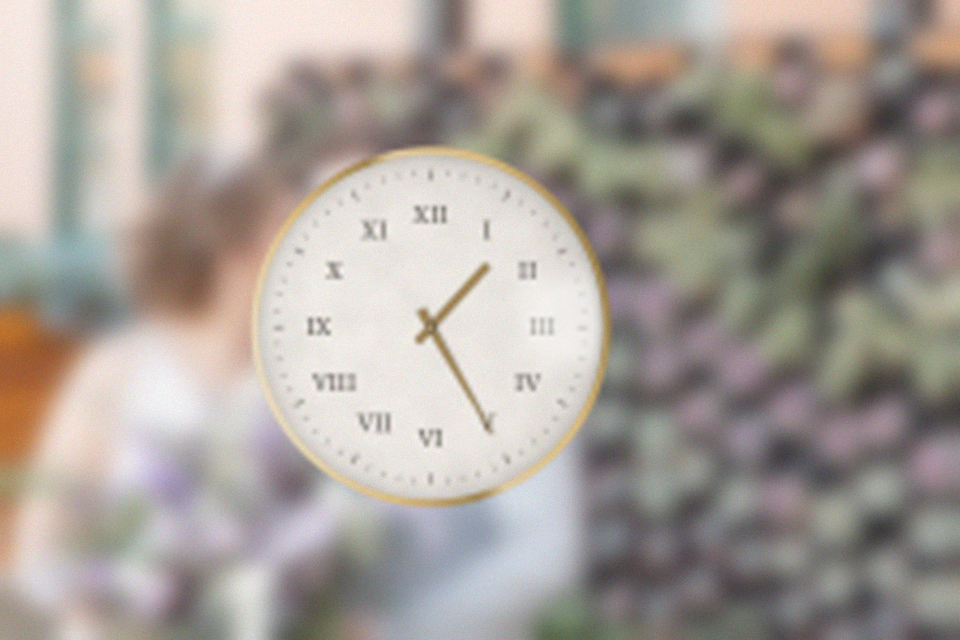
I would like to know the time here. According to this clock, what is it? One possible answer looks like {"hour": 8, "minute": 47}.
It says {"hour": 1, "minute": 25}
